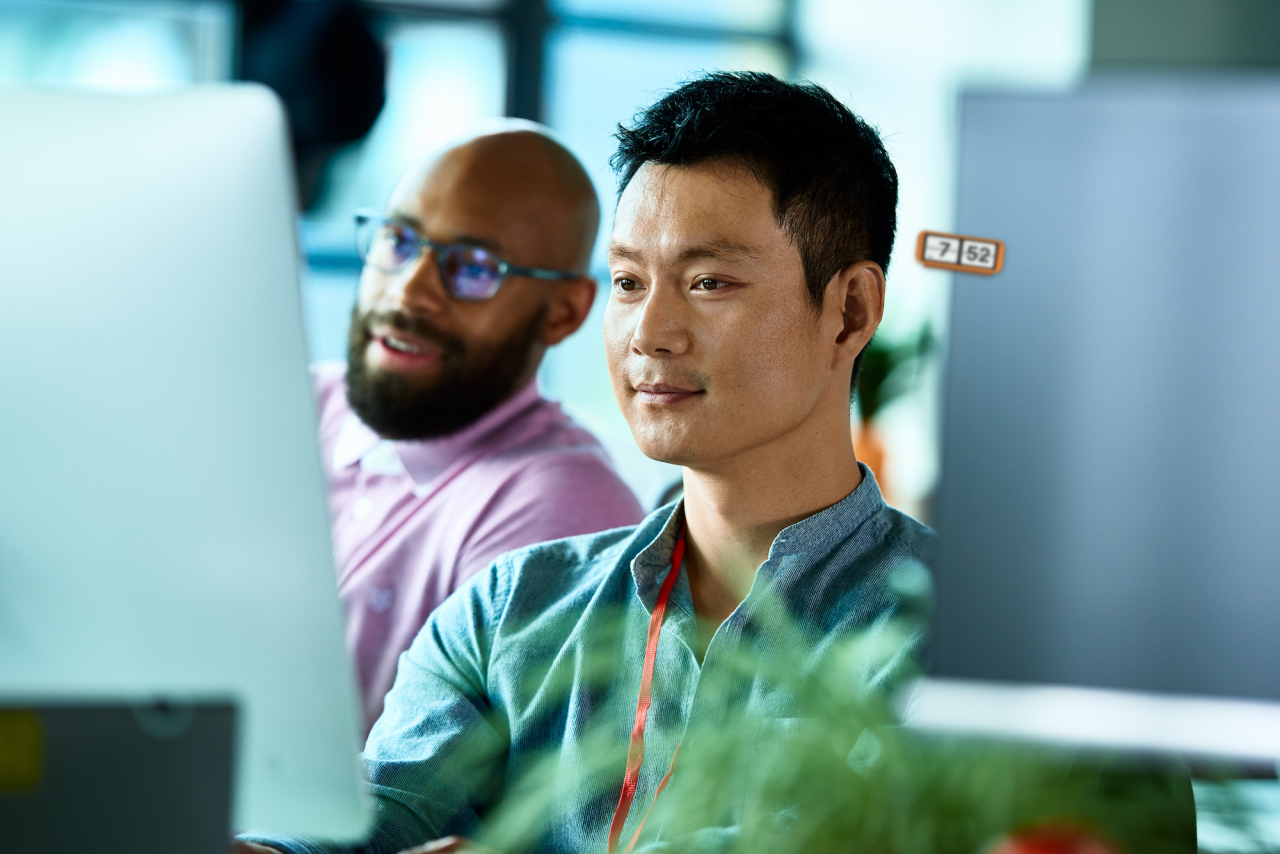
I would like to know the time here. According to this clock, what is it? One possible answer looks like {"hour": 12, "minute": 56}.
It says {"hour": 7, "minute": 52}
